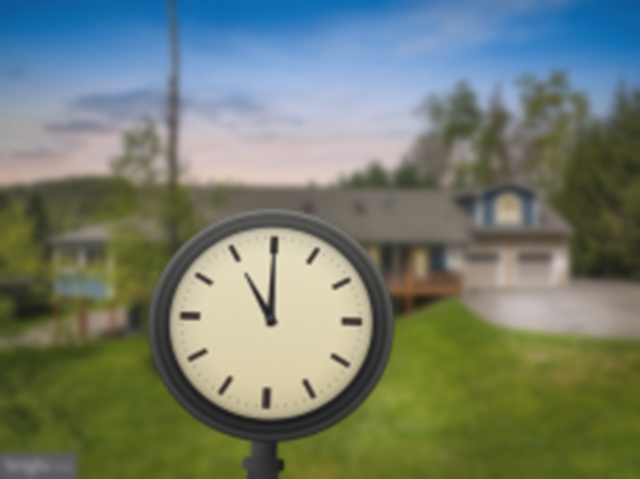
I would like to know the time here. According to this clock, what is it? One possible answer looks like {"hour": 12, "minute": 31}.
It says {"hour": 11, "minute": 0}
